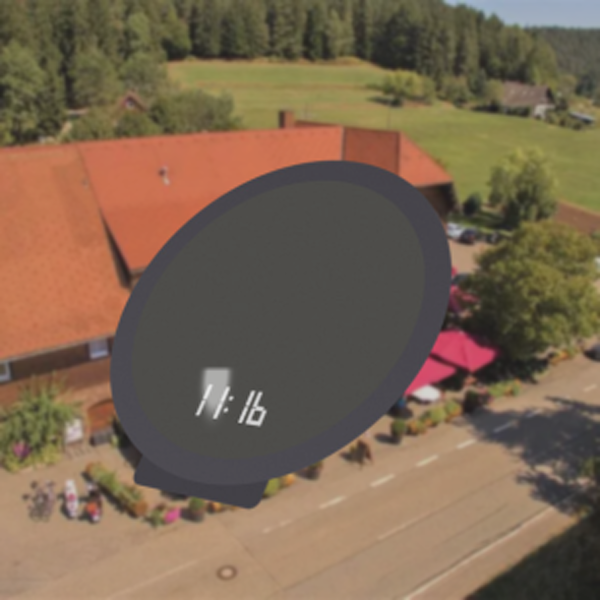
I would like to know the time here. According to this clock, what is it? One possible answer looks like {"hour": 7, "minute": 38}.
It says {"hour": 11, "minute": 16}
